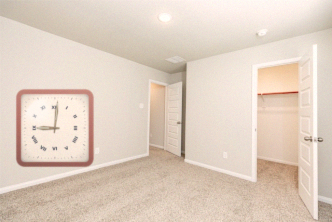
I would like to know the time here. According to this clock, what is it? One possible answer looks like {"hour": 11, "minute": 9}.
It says {"hour": 9, "minute": 1}
